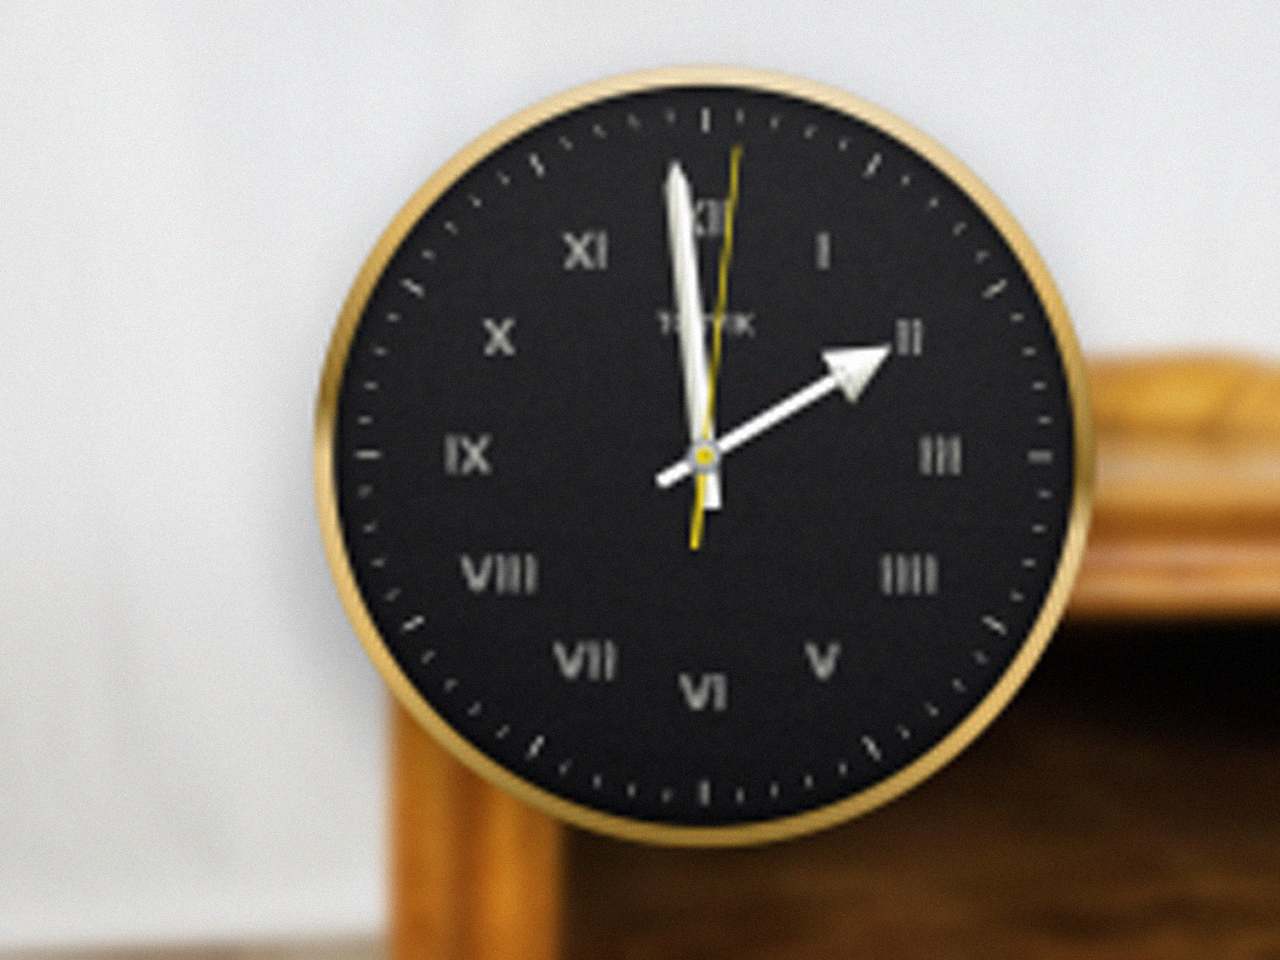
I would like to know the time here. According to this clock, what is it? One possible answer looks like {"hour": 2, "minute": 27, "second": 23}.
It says {"hour": 1, "minute": 59, "second": 1}
